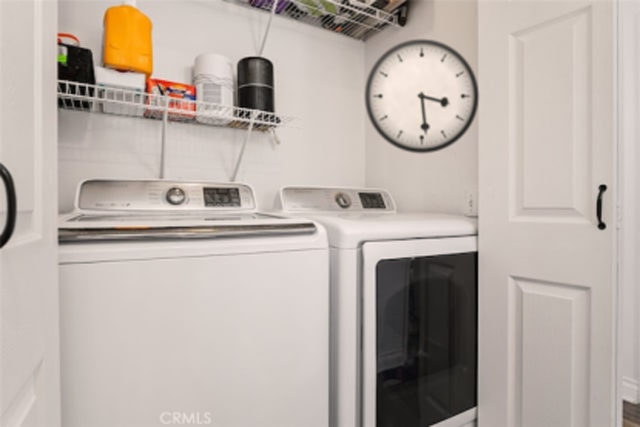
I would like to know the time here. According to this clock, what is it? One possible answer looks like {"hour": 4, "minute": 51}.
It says {"hour": 3, "minute": 29}
